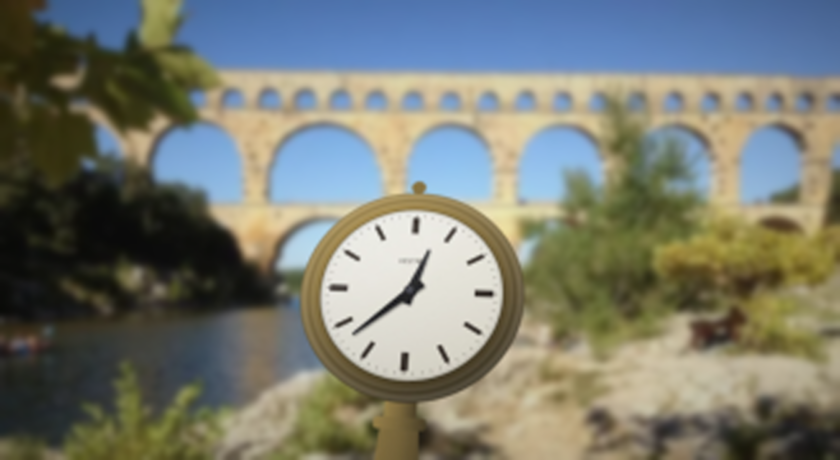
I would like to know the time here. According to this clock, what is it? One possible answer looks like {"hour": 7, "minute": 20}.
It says {"hour": 12, "minute": 38}
